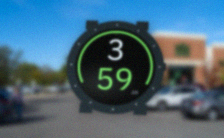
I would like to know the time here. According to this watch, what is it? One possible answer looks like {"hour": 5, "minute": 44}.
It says {"hour": 3, "minute": 59}
